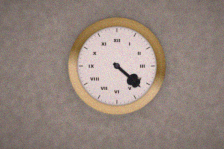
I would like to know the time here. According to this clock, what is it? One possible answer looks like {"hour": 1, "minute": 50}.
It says {"hour": 4, "minute": 22}
